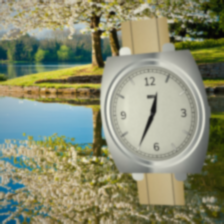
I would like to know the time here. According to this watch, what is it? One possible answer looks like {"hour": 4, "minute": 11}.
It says {"hour": 12, "minute": 35}
